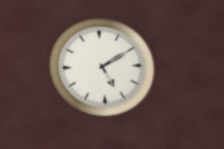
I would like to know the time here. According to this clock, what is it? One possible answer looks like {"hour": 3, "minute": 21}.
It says {"hour": 5, "minute": 10}
